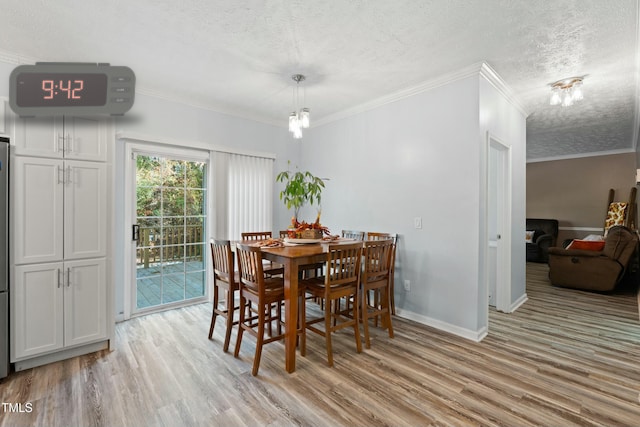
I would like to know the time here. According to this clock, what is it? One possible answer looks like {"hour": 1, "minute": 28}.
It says {"hour": 9, "minute": 42}
